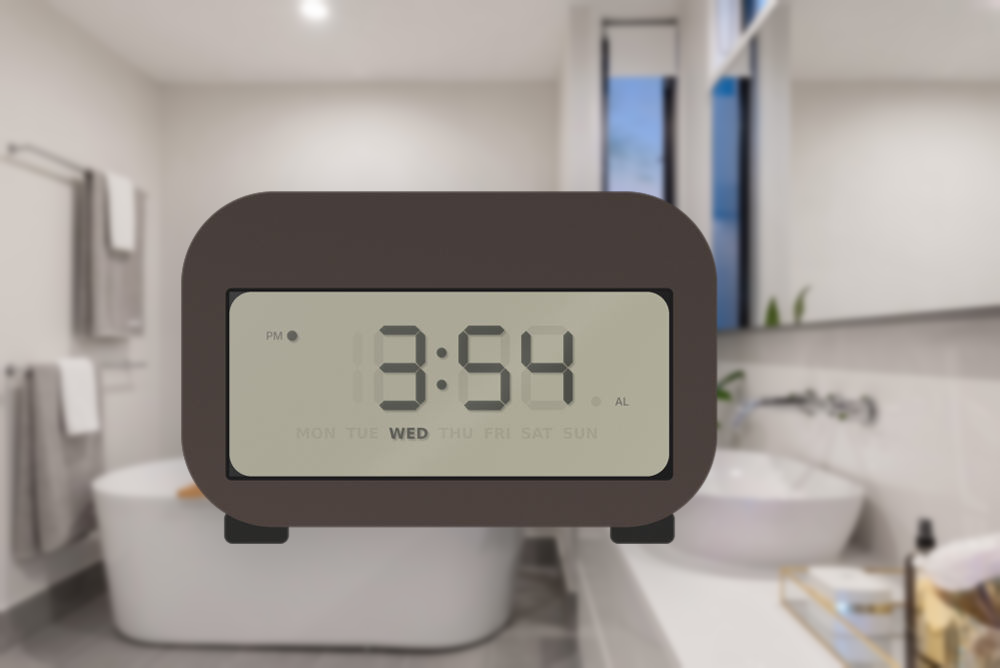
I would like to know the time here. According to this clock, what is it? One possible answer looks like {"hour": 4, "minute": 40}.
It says {"hour": 3, "minute": 54}
